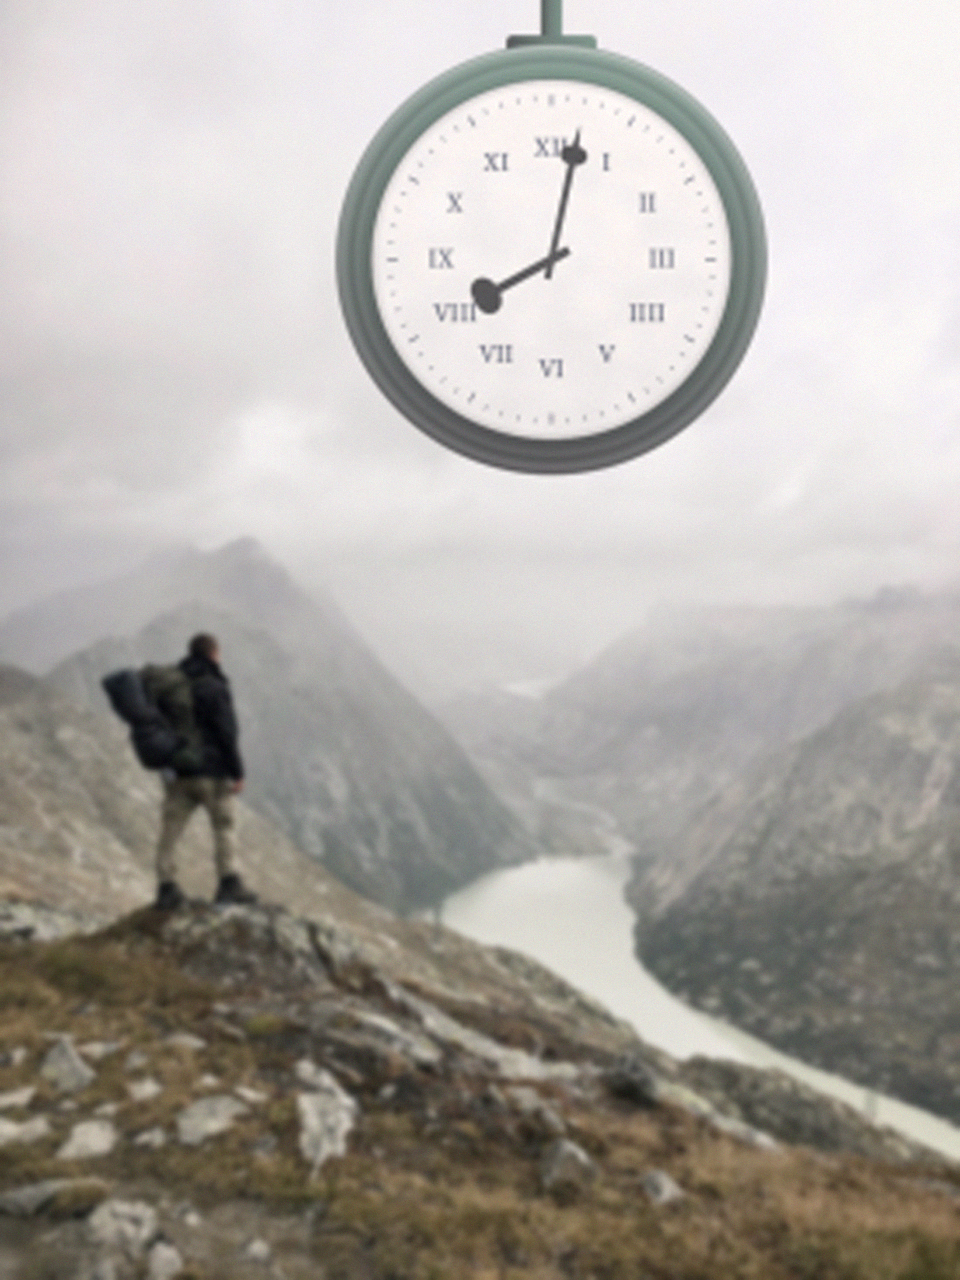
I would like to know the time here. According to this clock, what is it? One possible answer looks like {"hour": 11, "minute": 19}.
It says {"hour": 8, "minute": 2}
